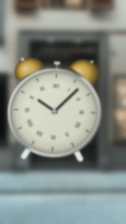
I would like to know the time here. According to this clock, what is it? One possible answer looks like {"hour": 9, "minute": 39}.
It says {"hour": 10, "minute": 7}
